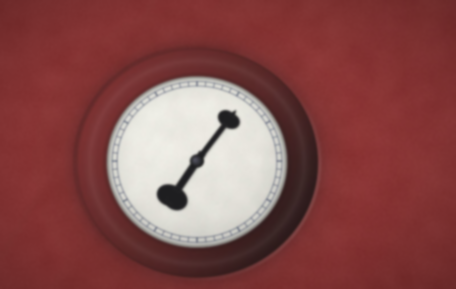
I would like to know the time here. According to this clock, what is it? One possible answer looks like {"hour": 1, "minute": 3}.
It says {"hour": 7, "minute": 6}
